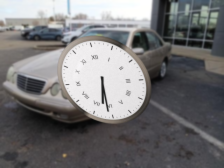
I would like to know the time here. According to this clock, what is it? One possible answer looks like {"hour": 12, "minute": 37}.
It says {"hour": 6, "minute": 31}
